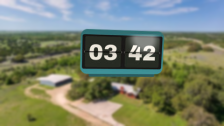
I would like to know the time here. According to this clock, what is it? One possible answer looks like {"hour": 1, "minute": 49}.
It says {"hour": 3, "minute": 42}
